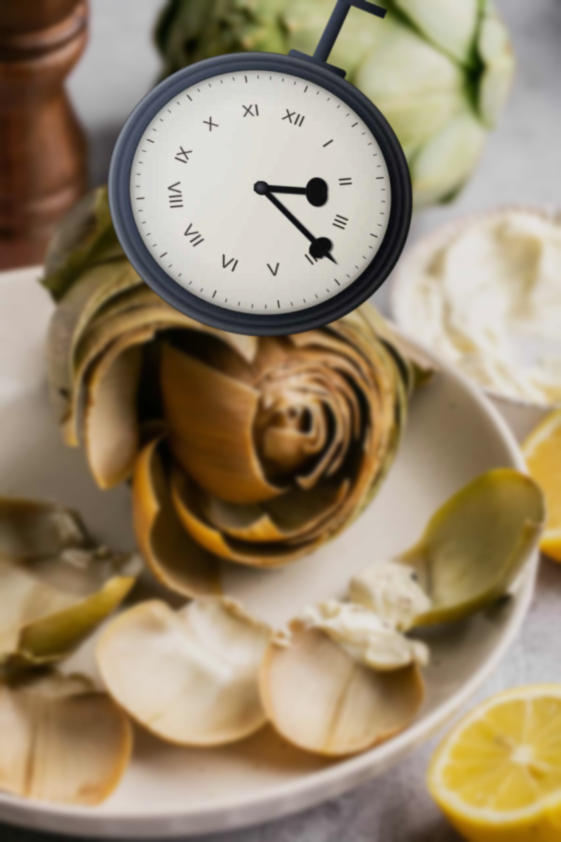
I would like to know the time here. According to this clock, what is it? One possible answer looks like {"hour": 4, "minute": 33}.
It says {"hour": 2, "minute": 19}
